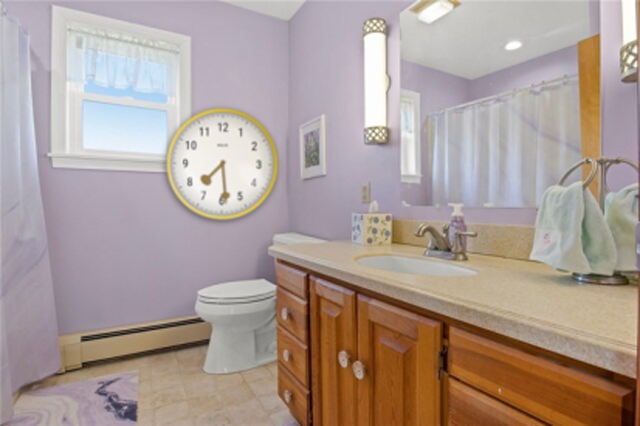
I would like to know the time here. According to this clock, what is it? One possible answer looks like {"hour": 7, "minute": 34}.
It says {"hour": 7, "minute": 29}
